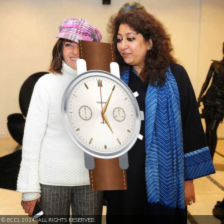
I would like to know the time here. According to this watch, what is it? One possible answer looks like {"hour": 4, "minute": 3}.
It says {"hour": 5, "minute": 5}
